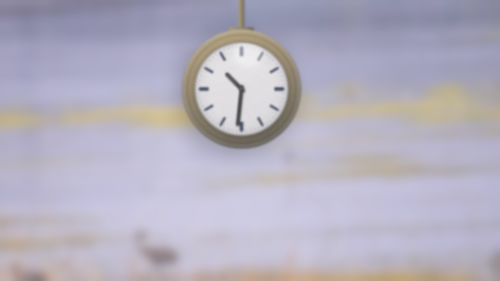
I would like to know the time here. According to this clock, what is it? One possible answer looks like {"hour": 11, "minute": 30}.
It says {"hour": 10, "minute": 31}
